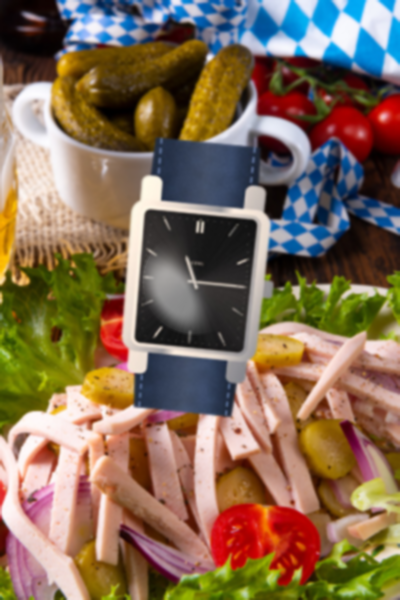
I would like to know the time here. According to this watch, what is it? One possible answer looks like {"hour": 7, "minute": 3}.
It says {"hour": 11, "minute": 15}
